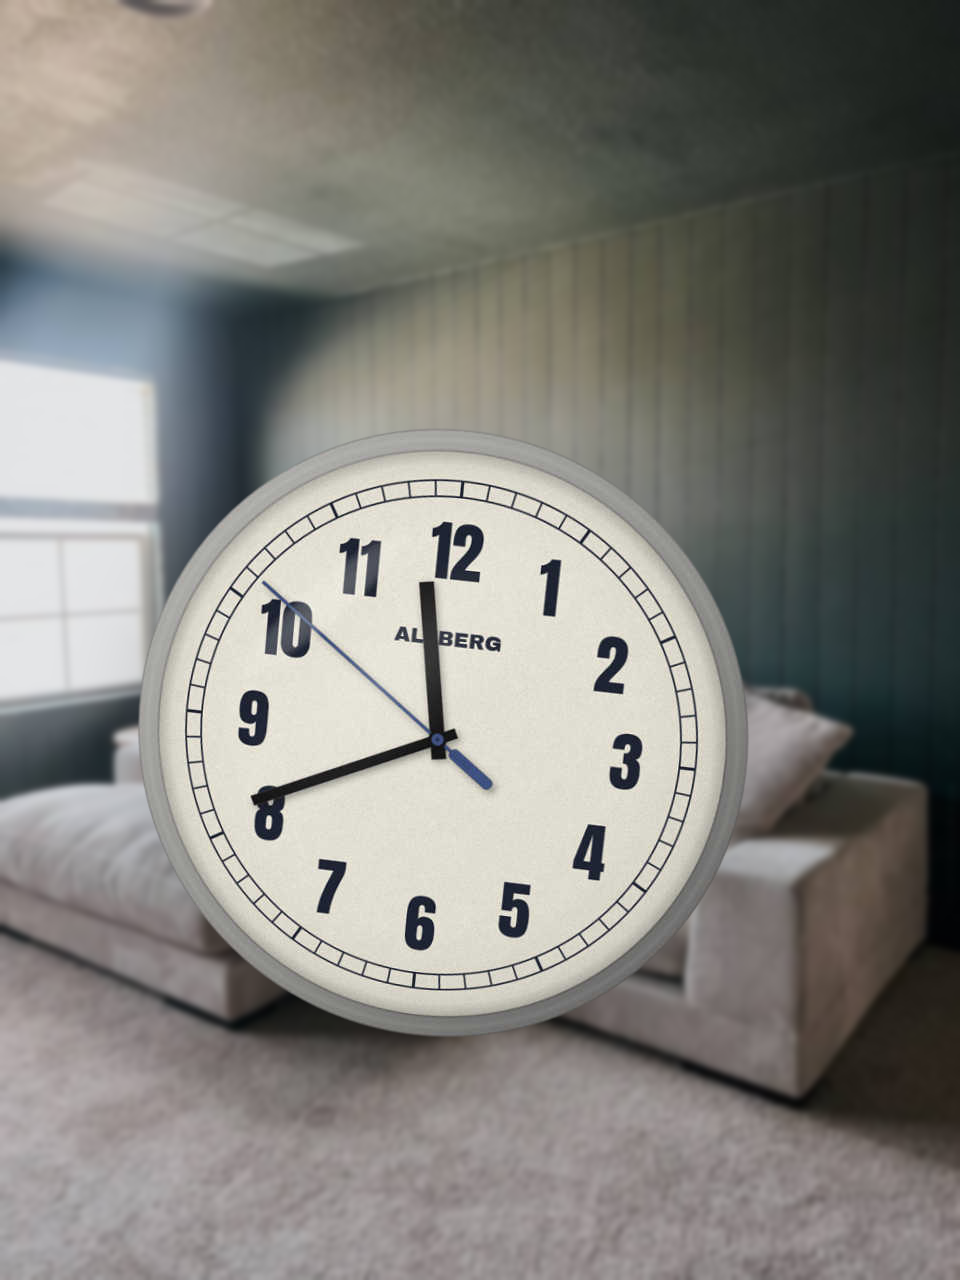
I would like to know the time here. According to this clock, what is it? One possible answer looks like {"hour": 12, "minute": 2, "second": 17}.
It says {"hour": 11, "minute": 40, "second": 51}
